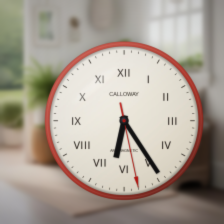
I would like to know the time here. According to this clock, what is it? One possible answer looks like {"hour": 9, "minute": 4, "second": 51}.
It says {"hour": 6, "minute": 24, "second": 28}
